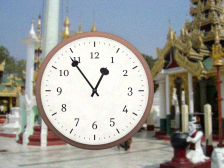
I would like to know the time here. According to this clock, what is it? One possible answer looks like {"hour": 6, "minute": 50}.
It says {"hour": 12, "minute": 54}
